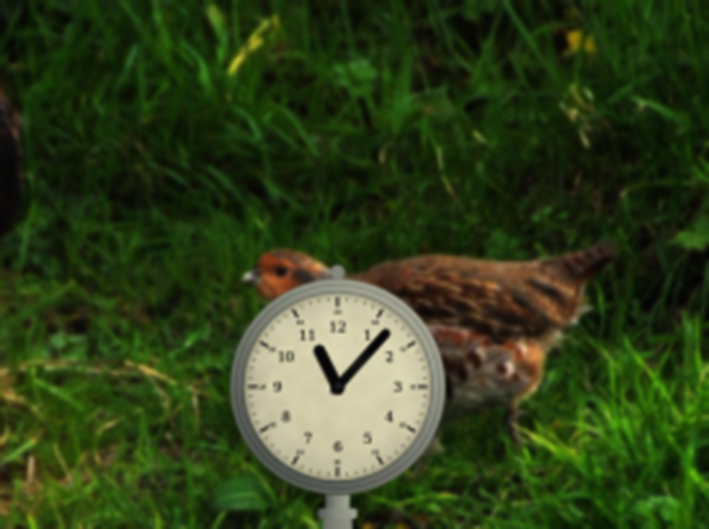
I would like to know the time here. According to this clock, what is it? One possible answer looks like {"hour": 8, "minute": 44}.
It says {"hour": 11, "minute": 7}
